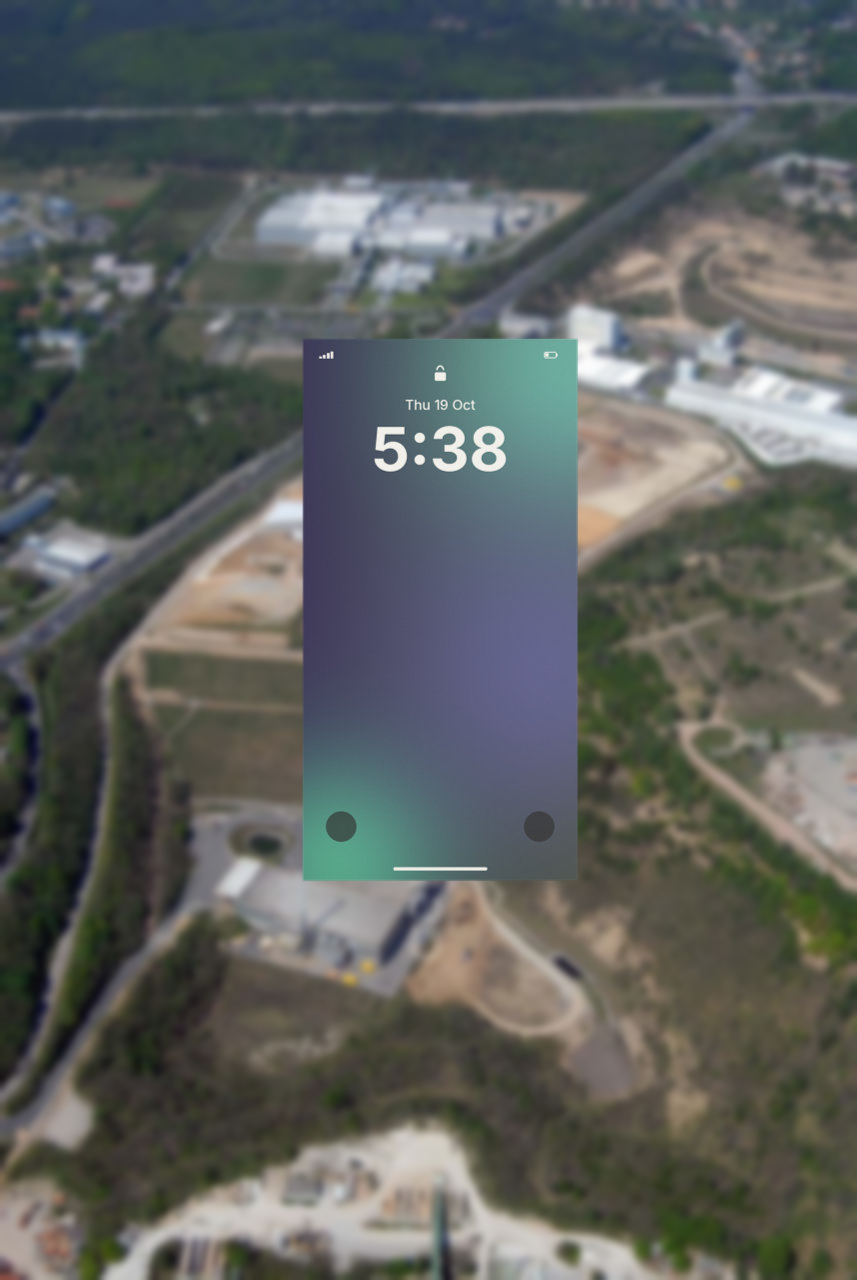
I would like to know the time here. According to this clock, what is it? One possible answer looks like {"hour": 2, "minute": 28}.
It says {"hour": 5, "minute": 38}
